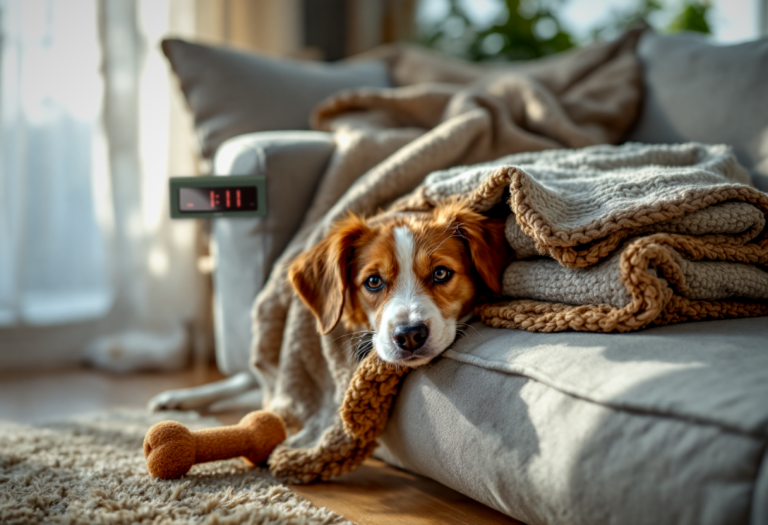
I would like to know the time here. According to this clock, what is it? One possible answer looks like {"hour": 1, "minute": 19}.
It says {"hour": 1, "minute": 11}
